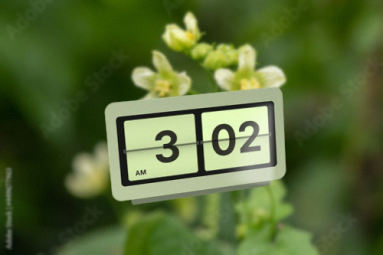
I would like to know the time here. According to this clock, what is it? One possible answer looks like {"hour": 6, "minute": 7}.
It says {"hour": 3, "minute": 2}
